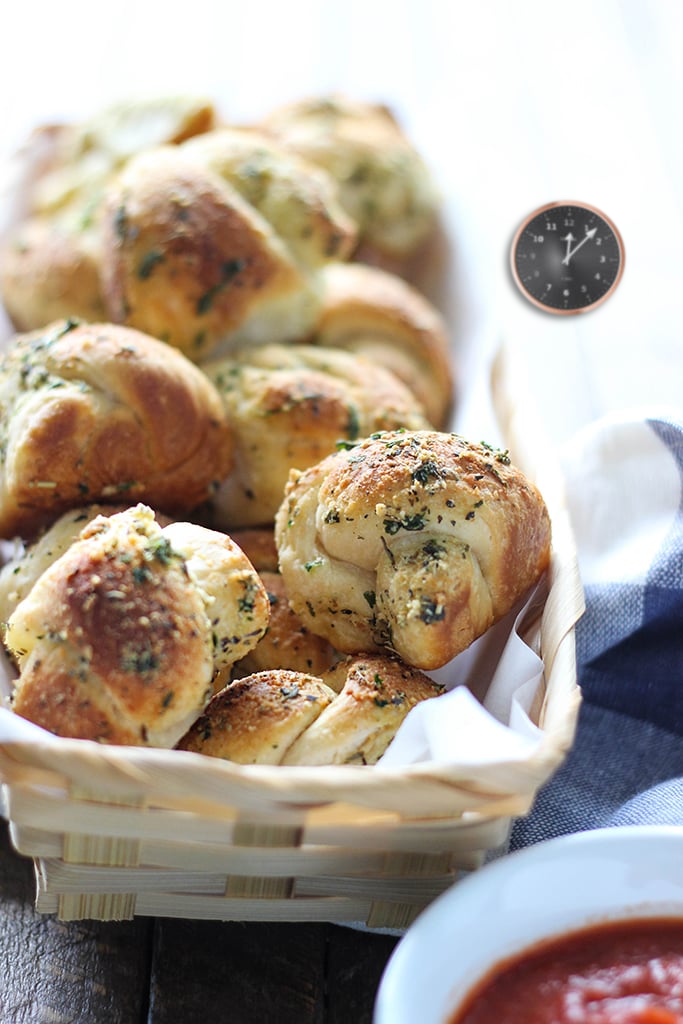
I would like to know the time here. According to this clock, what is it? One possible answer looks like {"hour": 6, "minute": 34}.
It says {"hour": 12, "minute": 7}
